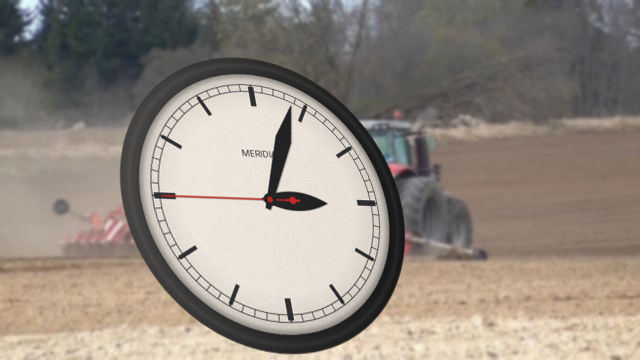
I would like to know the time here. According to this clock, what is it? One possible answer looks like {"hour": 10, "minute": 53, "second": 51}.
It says {"hour": 3, "minute": 3, "second": 45}
